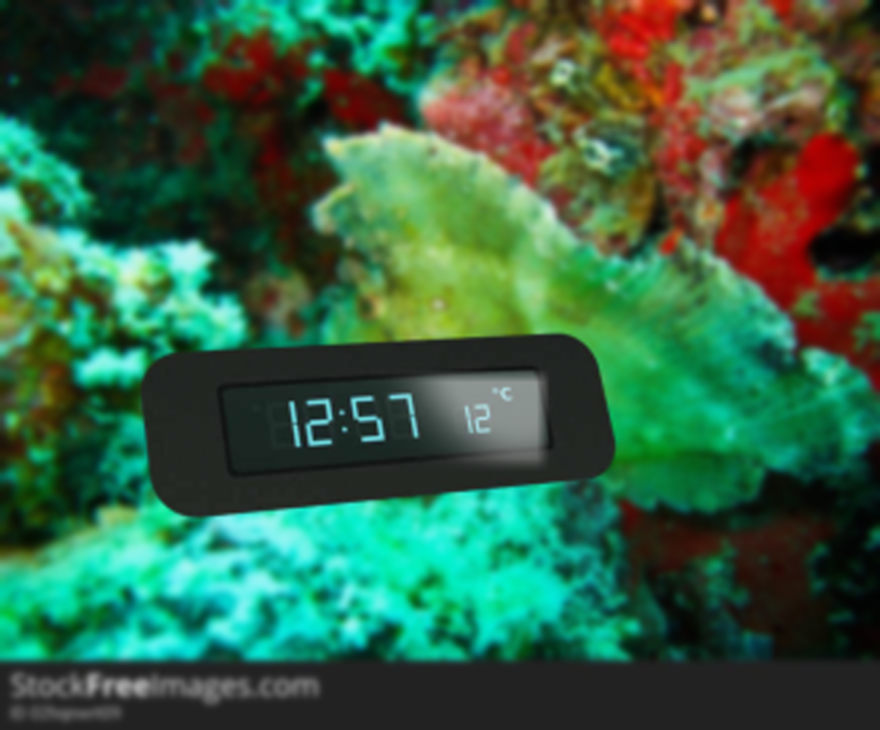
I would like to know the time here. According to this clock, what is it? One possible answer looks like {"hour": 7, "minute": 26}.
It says {"hour": 12, "minute": 57}
